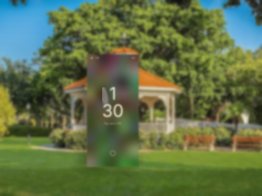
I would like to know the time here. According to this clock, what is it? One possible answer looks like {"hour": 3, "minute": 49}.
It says {"hour": 1, "minute": 30}
